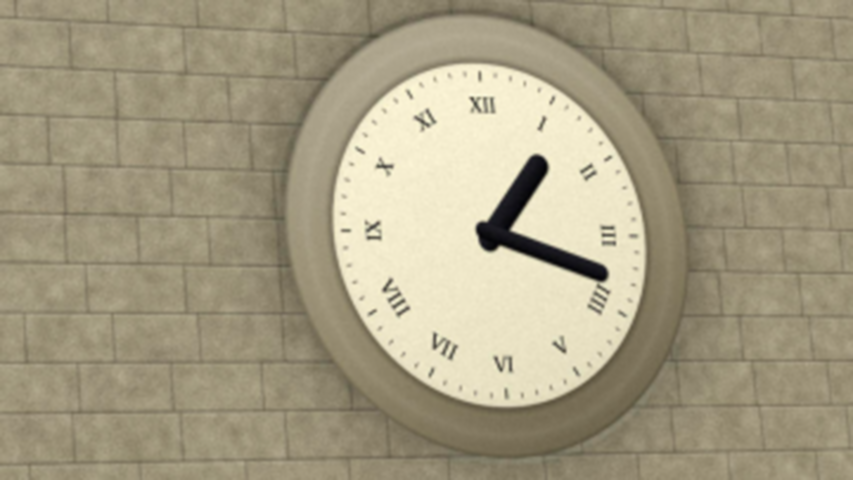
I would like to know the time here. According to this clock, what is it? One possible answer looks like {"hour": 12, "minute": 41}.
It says {"hour": 1, "minute": 18}
